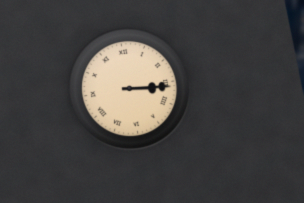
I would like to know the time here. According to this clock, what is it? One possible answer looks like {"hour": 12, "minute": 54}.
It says {"hour": 3, "minute": 16}
